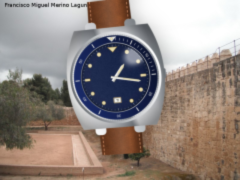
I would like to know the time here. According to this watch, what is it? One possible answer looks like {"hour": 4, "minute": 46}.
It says {"hour": 1, "minute": 17}
